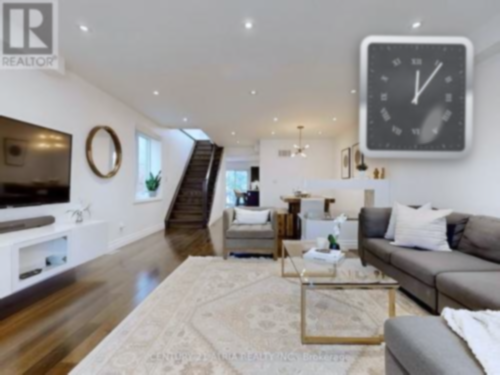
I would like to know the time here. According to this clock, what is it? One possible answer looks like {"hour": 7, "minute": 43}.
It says {"hour": 12, "minute": 6}
